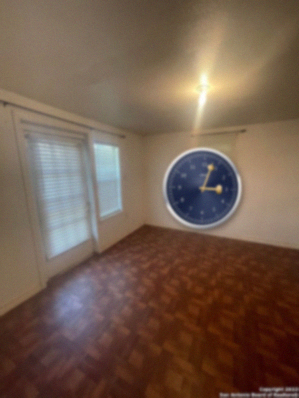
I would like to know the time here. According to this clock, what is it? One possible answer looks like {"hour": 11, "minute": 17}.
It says {"hour": 3, "minute": 3}
